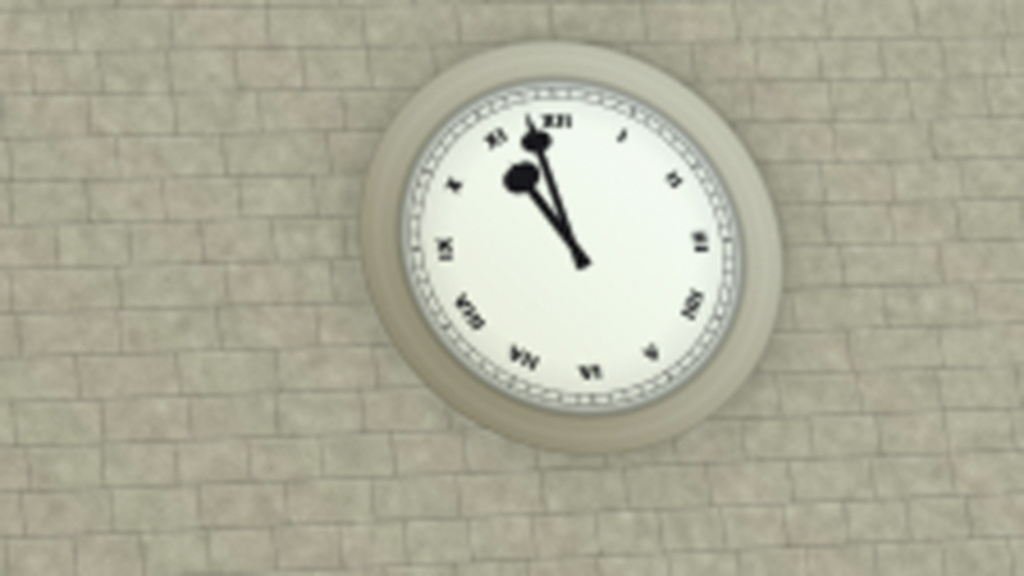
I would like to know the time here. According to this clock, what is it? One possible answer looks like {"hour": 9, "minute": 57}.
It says {"hour": 10, "minute": 58}
